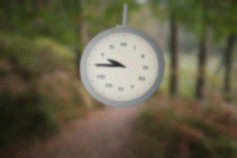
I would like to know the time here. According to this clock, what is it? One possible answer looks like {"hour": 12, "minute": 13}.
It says {"hour": 9, "minute": 45}
